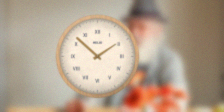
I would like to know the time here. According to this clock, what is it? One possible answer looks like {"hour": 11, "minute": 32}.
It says {"hour": 1, "minute": 52}
